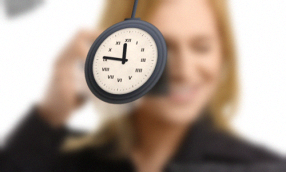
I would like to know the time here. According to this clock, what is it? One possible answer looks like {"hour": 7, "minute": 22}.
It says {"hour": 11, "minute": 46}
